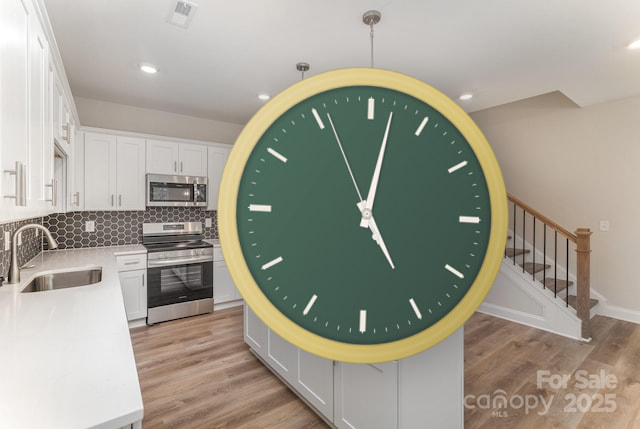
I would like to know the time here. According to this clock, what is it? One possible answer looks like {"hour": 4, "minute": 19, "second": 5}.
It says {"hour": 5, "minute": 1, "second": 56}
